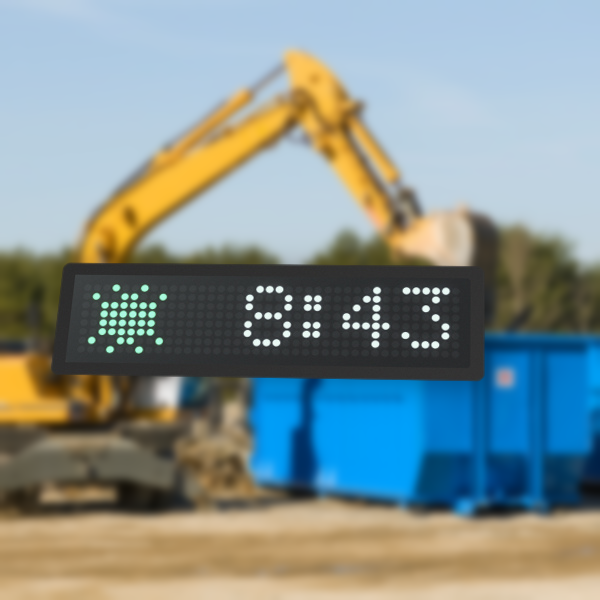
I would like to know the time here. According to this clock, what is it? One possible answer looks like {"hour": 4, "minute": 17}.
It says {"hour": 8, "minute": 43}
